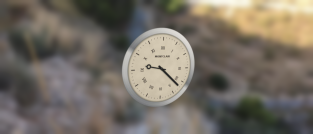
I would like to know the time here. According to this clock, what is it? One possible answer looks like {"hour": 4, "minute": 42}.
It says {"hour": 9, "minute": 22}
